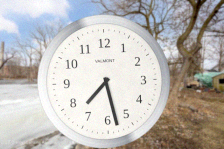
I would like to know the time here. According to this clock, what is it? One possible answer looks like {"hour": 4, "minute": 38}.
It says {"hour": 7, "minute": 28}
